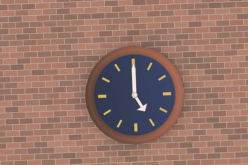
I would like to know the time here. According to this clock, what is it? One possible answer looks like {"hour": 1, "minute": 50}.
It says {"hour": 5, "minute": 0}
